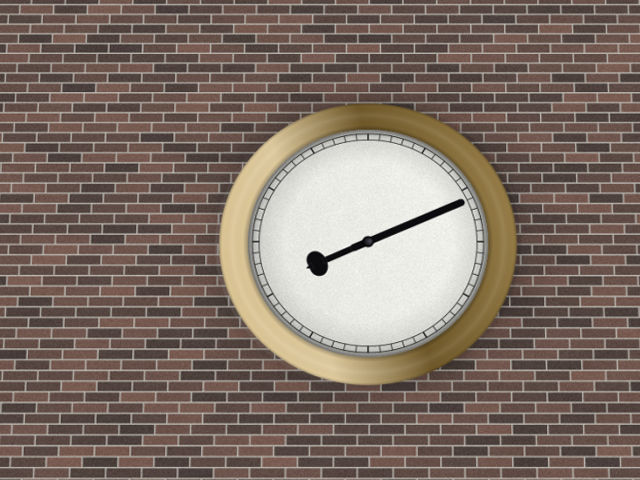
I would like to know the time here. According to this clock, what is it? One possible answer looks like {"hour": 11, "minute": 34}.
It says {"hour": 8, "minute": 11}
